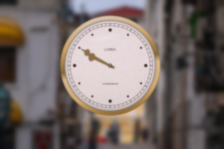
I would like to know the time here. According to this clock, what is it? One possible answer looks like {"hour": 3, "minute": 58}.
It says {"hour": 9, "minute": 50}
